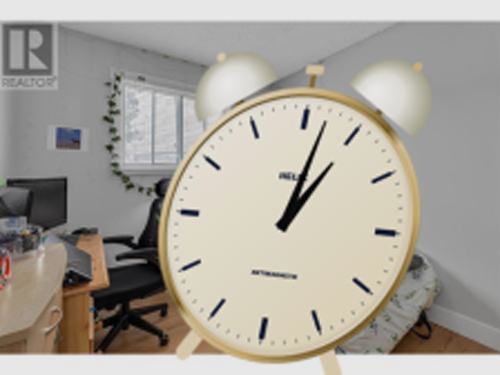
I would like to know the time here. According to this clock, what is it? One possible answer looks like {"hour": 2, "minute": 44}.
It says {"hour": 1, "minute": 2}
